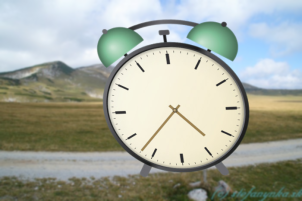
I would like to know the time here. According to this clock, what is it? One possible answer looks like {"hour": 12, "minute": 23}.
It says {"hour": 4, "minute": 37}
